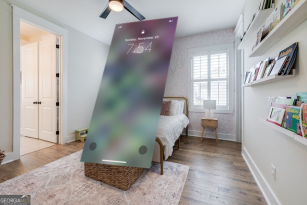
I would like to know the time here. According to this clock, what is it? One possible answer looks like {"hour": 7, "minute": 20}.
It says {"hour": 7, "minute": 54}
